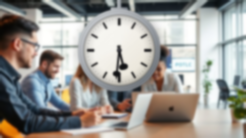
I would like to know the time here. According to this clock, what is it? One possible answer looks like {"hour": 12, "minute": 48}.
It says {"hour": 5, "minute": 31}
